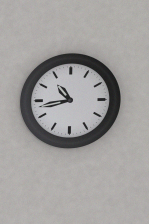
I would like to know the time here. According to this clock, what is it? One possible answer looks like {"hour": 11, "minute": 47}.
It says {"hour": 10, "minute": 43}
